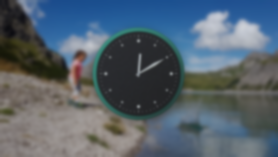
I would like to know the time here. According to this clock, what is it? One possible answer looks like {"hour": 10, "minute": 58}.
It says {"hour": 12, "minute": 10}
